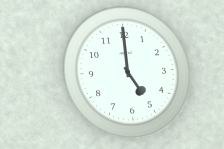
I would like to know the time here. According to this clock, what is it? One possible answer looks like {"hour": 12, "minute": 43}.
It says {"hour": 5, "minute": 0}
